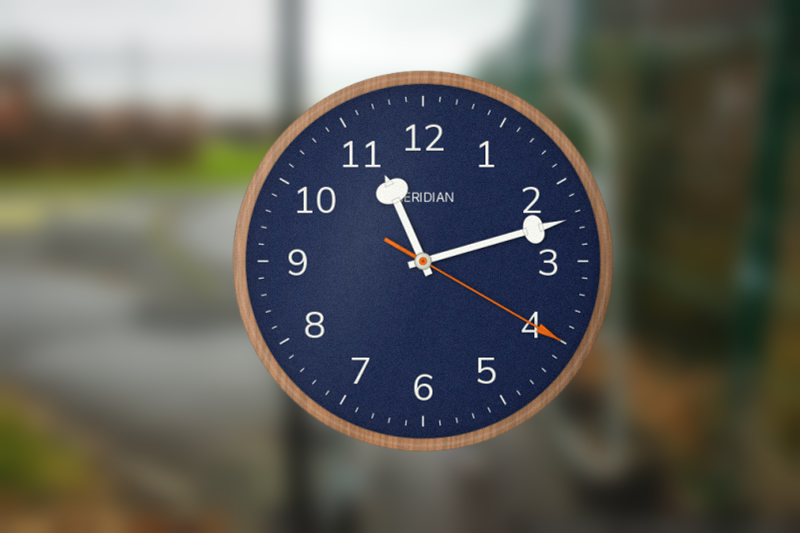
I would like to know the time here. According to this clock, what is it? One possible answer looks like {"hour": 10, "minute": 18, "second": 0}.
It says {"hour": 11, "minute": 12, "second": 20}
